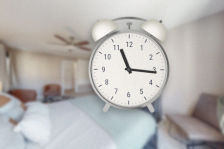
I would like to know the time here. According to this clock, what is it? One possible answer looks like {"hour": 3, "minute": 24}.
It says {"hour": 11, "minute": 16}
